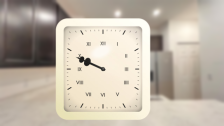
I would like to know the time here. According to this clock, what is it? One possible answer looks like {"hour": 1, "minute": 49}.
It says {"hour": 9, "minute": 49}
